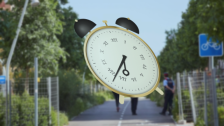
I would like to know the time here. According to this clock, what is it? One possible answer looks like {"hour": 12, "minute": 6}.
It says {"hour": 6, "minute": 38}
